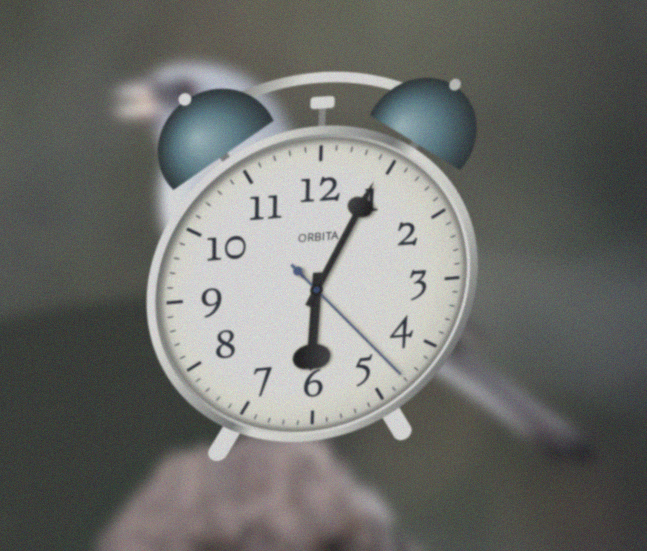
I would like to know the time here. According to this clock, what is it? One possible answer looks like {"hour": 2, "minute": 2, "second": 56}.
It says {"hour": 6, "minute": 4, "second": 23}
